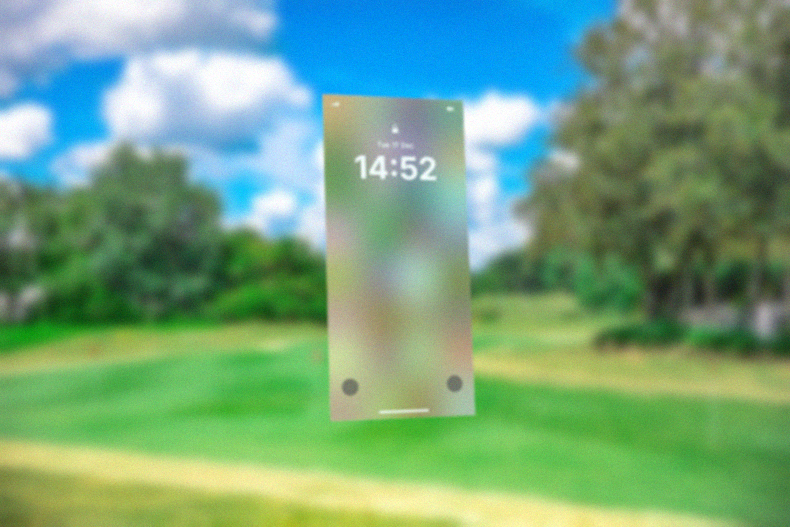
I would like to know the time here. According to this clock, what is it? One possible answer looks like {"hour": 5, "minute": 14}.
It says {"hour": 14, "minute": 52}
